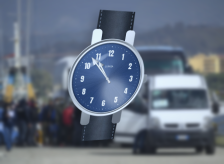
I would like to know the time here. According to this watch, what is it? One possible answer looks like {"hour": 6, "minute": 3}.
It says {"hour": 10, "minute": 53}
